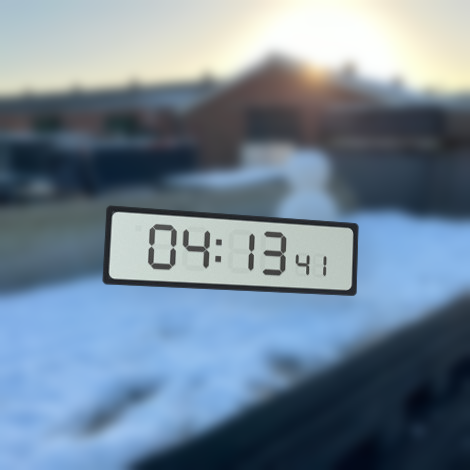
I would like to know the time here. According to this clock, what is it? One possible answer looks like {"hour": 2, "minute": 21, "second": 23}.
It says {"hour": 4, "minute": 13, "second": 41}
